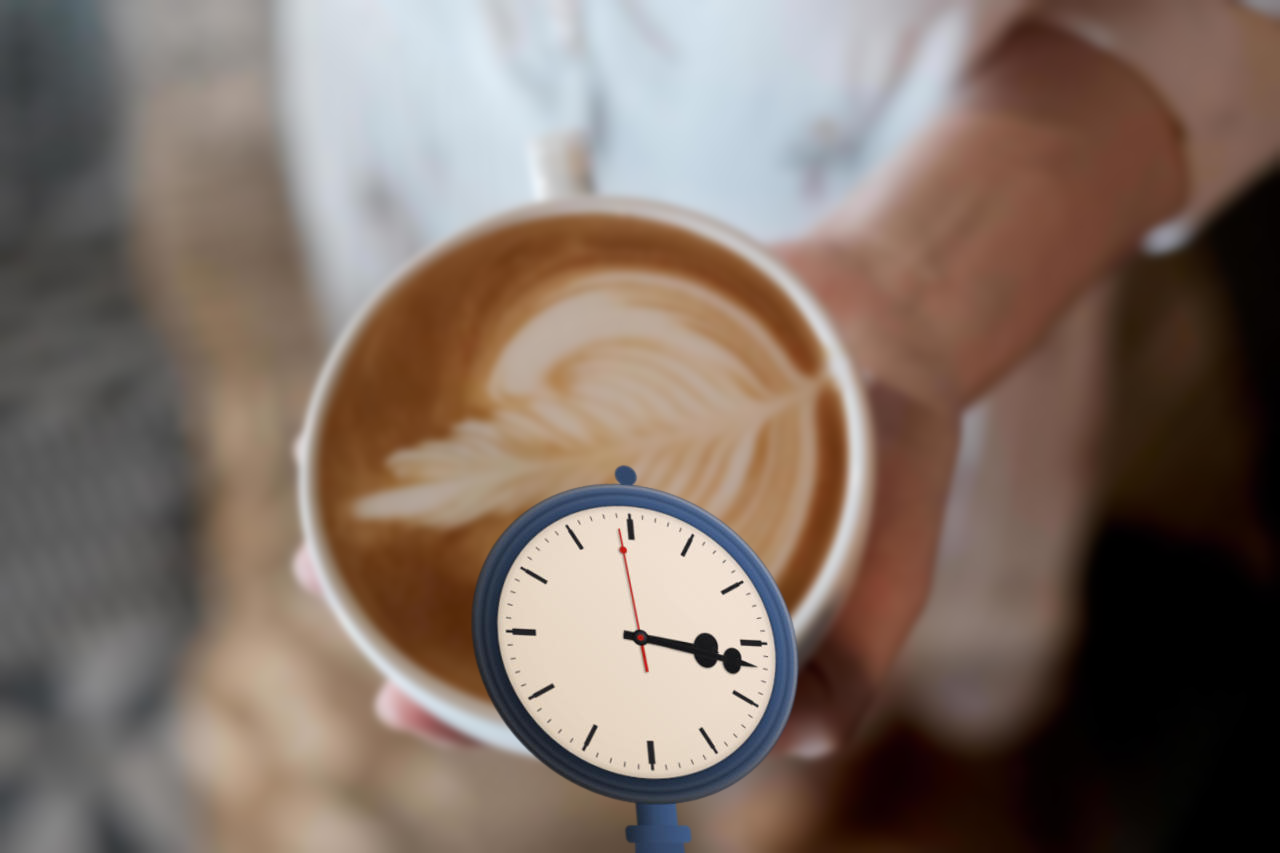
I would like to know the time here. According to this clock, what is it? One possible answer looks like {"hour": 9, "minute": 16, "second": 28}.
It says {"hour": 3, "minute": 16, "second": 59}
